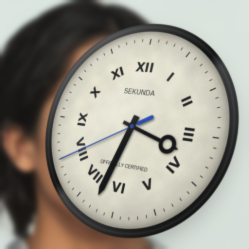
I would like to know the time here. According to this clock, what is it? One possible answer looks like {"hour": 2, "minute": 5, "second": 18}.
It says {"hour": 3, "minute": 32, "second": 40}
